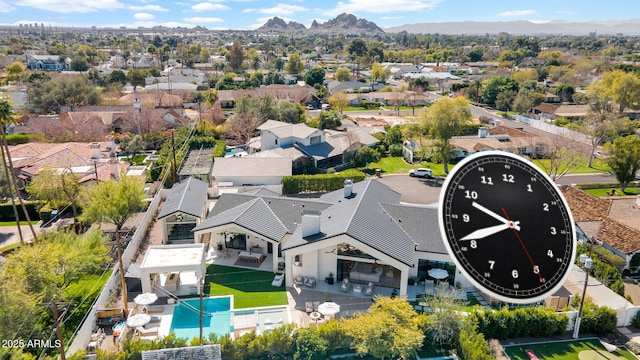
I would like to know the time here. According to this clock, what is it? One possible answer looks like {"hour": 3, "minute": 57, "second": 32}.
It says {"hour": 9, "minute": 41, "second": 25}
